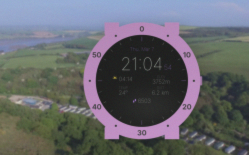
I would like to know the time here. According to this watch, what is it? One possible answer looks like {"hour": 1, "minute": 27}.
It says {"hour": 21, "minute": 4}
